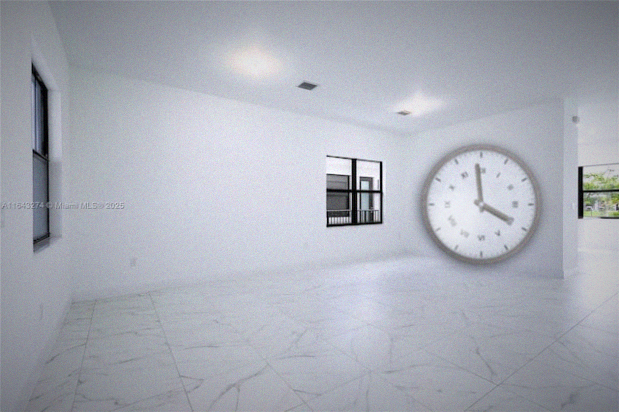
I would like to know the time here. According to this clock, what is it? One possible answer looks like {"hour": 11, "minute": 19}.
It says {"hour": 3, "minute": 59}
